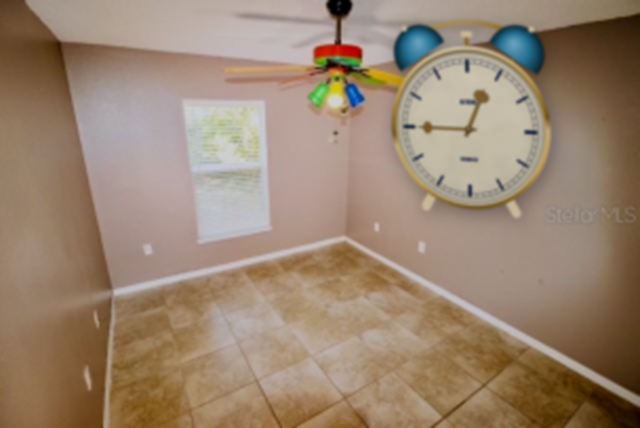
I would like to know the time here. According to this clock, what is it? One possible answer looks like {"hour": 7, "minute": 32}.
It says {"hour": 12, "minute": 45}
